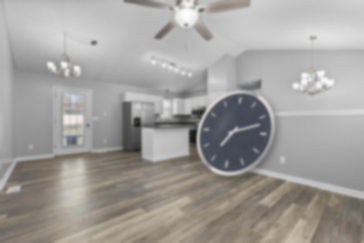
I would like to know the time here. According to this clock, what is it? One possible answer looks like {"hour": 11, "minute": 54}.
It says {"hour": 7, "minute": 12}
